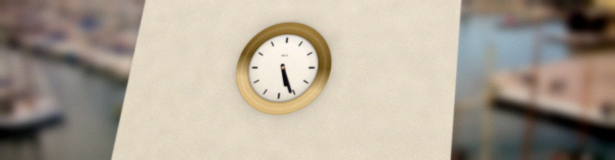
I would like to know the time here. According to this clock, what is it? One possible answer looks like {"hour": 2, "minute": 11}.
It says {"hour": 5, "minute": 26}
